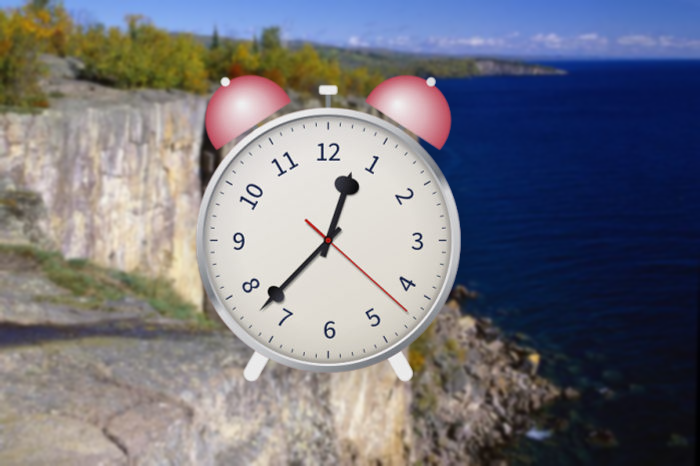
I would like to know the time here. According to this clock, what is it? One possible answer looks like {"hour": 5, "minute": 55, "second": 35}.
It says {"hour": 12, "minute": 37, "second": 22}
